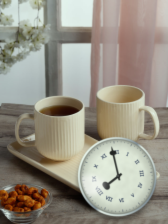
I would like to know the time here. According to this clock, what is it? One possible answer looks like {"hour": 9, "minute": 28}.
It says {"hour": 7, "minute": 59}
